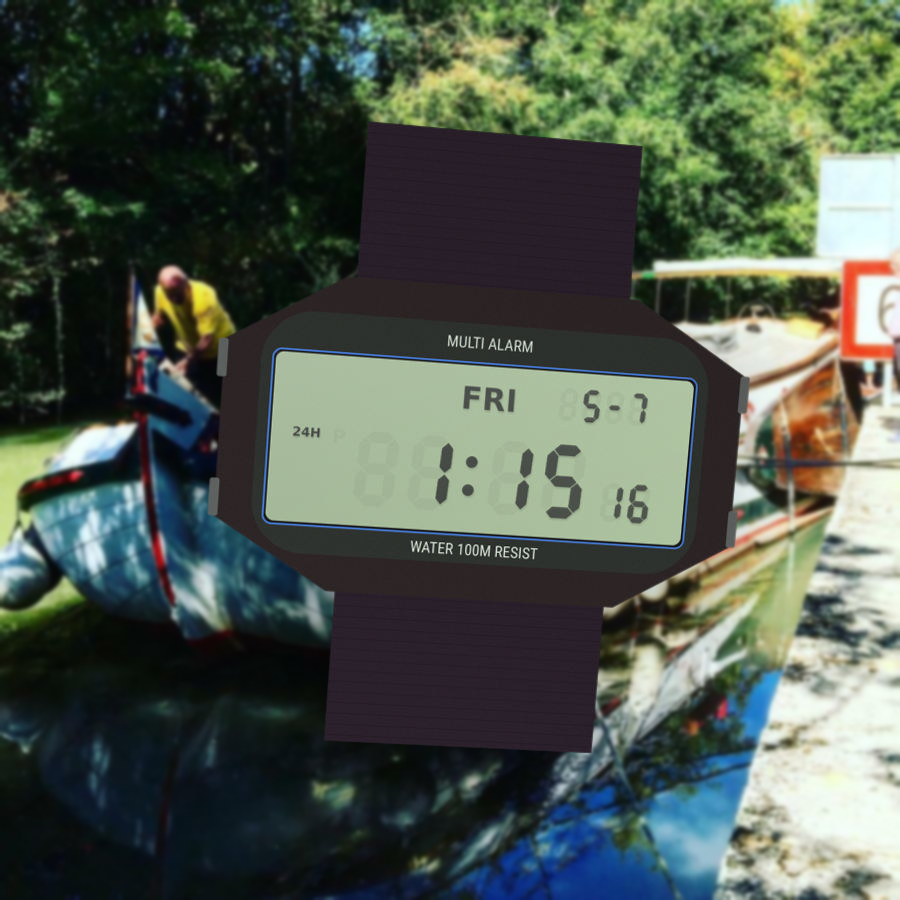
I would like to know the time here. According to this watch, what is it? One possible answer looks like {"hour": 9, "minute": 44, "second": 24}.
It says {"hour": 1, "minute": 15, "second": 16}
